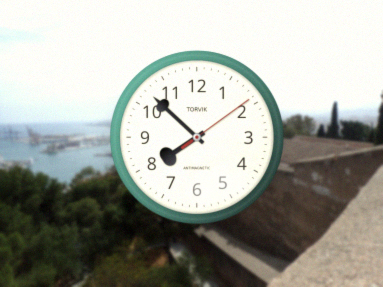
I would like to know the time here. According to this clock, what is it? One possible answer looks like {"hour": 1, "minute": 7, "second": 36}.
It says {"hour": 7, "minute": 52, "second": 9}
